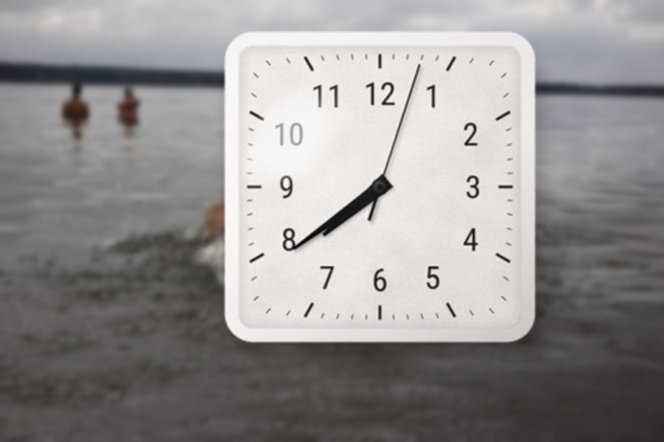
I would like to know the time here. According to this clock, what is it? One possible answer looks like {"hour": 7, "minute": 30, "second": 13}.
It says {"hour": 7, "minute": 39, "second": 3}
